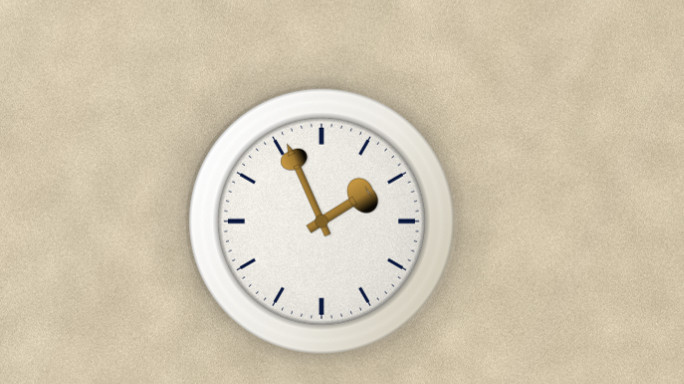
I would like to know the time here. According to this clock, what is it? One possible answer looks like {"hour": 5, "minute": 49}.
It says {"hour": 1, "minute": 56}
